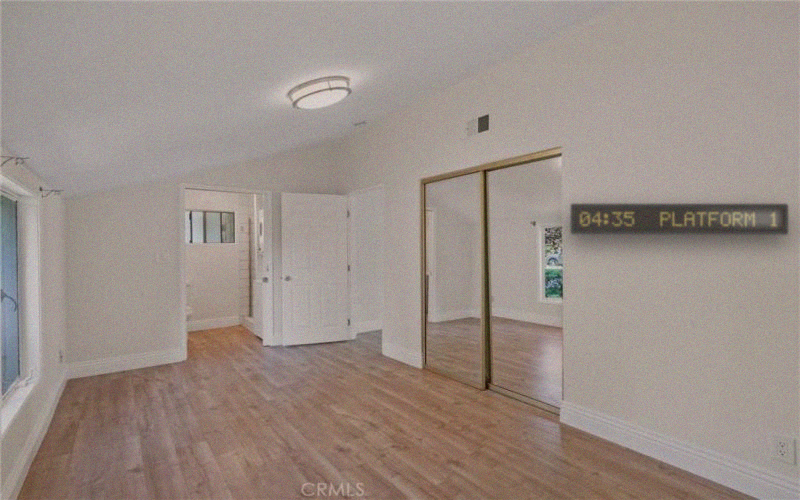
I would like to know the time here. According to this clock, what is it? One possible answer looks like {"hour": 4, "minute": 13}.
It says {"hour": 4, "minute": 35}
